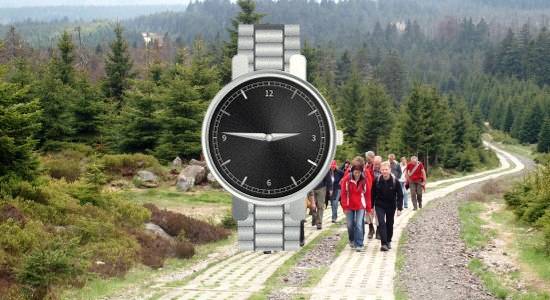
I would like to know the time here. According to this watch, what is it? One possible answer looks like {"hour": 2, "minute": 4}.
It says {"hour": 2, "minute": 46}
